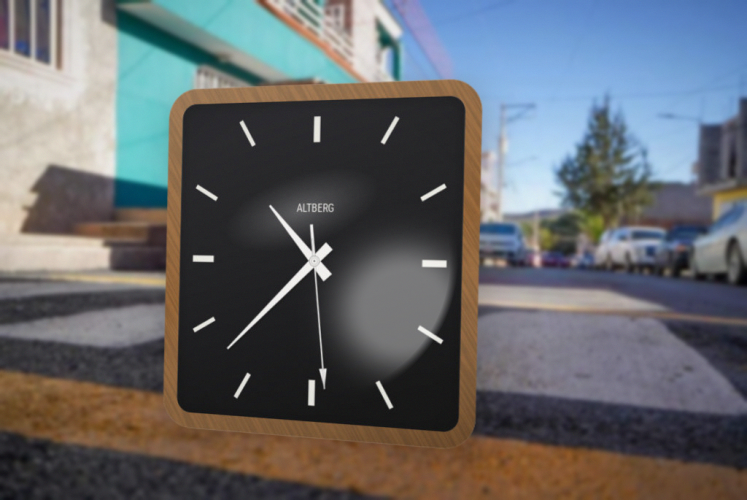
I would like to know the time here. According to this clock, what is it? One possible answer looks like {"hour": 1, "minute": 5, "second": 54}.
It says {"hour": 10, "minute": 37, "second": 29}
